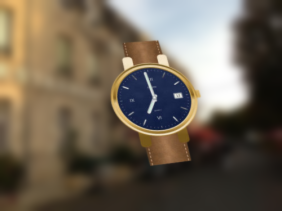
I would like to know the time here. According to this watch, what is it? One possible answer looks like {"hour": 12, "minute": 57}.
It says {"hour": 6, "minute": 59}
